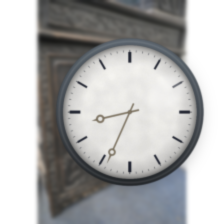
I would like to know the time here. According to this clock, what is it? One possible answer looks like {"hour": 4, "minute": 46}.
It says {"hour": 8, "minute": 34}
